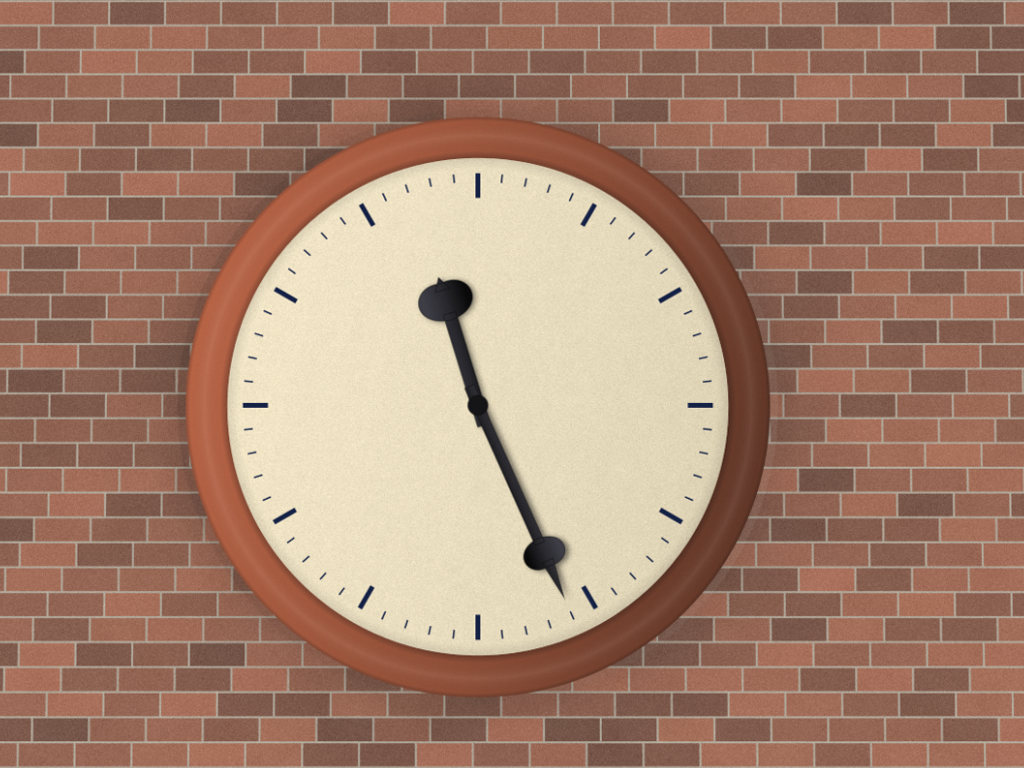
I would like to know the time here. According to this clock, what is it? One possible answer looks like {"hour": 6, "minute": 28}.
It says {"hour": 11, "minute": 26}
